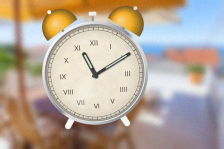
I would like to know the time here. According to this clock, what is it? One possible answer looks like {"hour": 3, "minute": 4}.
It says {"hour": 11, "minute": 10}
